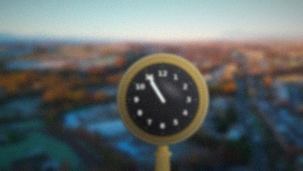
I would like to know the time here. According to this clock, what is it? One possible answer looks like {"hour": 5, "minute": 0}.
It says {"hour": 10, "minute": 55}
